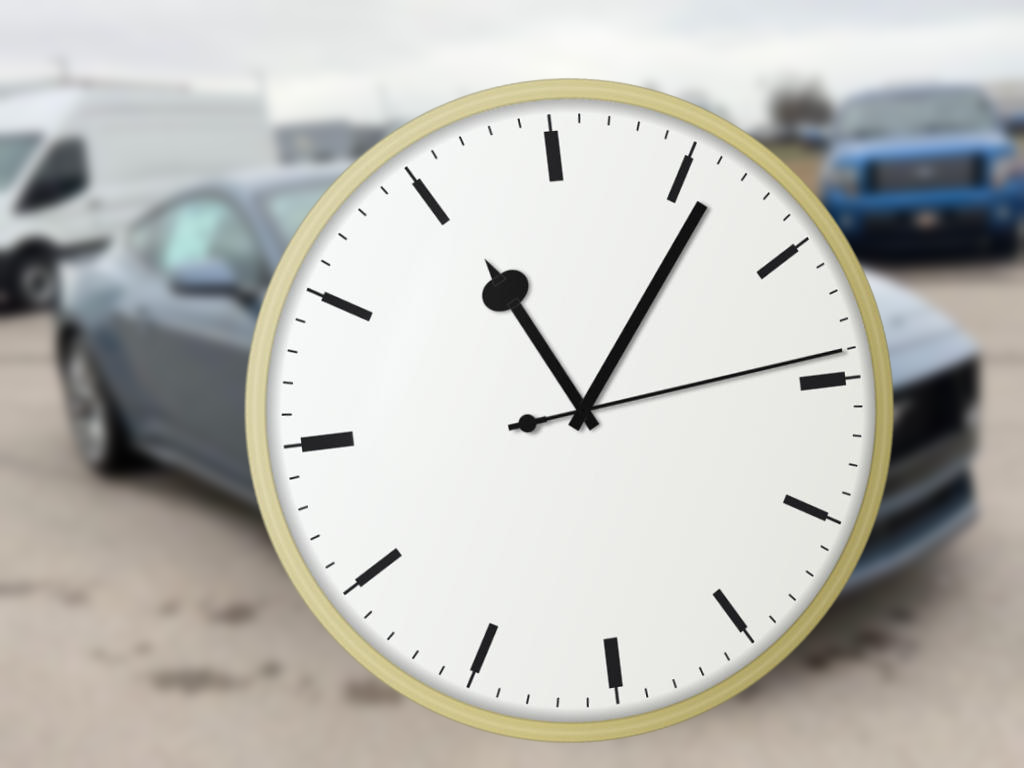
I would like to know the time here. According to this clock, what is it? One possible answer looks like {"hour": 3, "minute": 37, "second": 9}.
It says {"hour": 11, "minute": 6, "second": 14}
